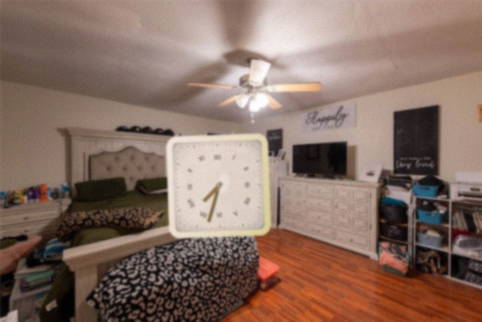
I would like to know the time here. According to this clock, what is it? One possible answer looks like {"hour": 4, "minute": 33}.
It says {"hour": 7, "minute": 33}
